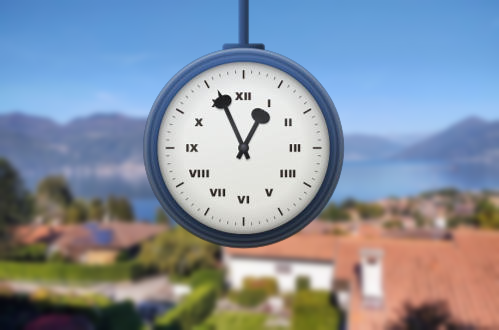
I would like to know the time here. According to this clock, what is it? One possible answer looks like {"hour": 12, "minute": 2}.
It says {"hour": 12, "minute": 56}
